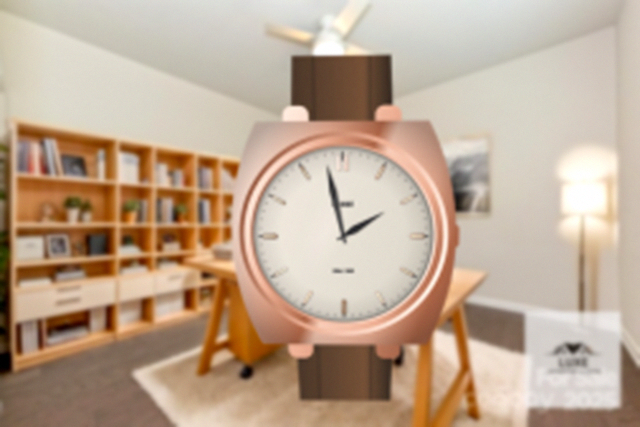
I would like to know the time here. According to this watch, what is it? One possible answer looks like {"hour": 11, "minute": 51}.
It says {"hour": 1, "minute": 58}
